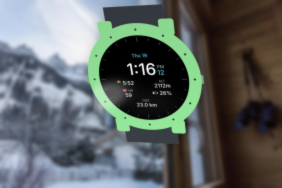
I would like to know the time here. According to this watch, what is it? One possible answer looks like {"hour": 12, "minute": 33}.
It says {"hour": 1, "minute": 16}
